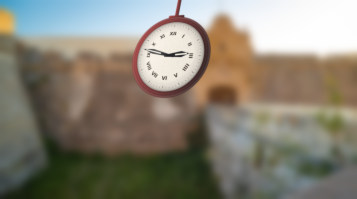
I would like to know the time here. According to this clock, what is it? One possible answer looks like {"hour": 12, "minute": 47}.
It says {"hour": 2, "minute": 47}
